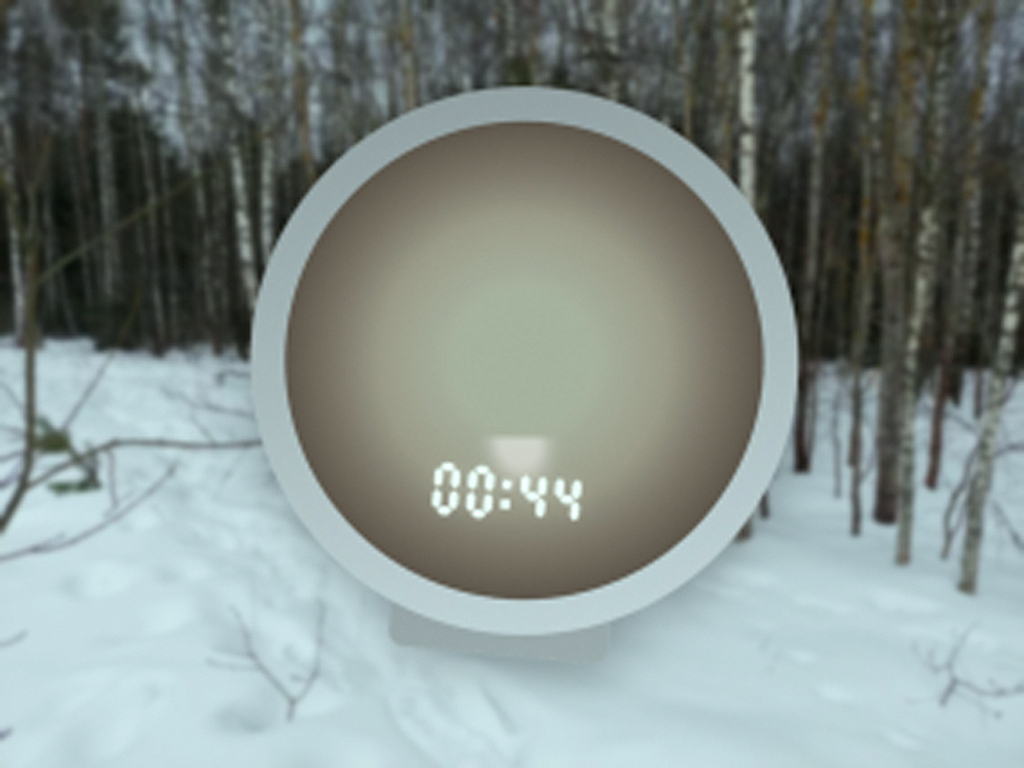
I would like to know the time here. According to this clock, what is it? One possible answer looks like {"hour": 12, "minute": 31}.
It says {"hour": 0, "minute": 44}
